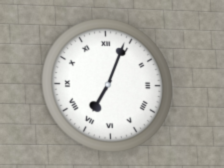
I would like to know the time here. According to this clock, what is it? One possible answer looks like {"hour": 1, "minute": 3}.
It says {"hour": 7, "minute": 4}
